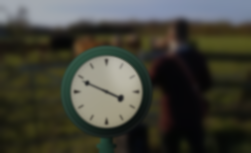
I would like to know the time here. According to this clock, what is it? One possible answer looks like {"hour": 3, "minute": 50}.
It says {"hour": 3, "minute": 49}
